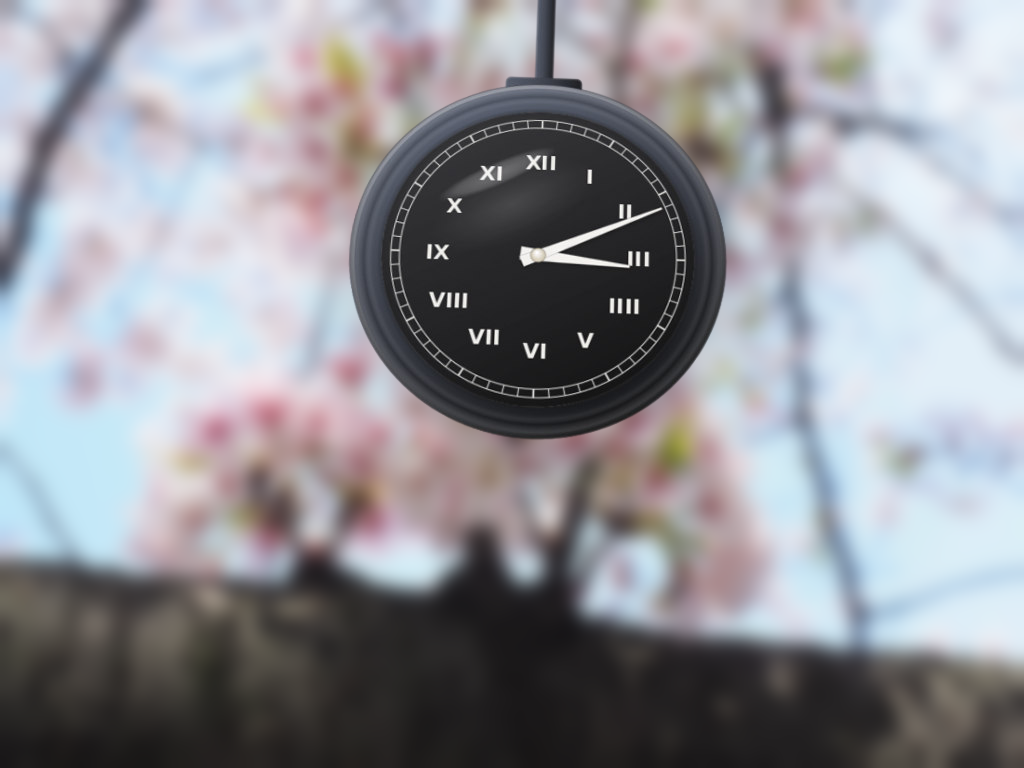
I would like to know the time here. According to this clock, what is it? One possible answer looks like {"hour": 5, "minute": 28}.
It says {"hour": 3, "minute": 11}
